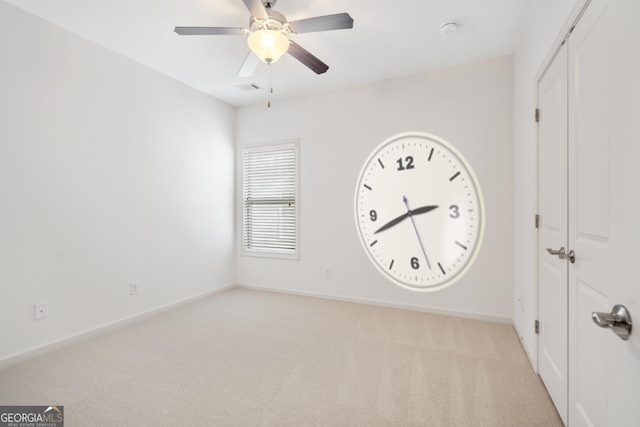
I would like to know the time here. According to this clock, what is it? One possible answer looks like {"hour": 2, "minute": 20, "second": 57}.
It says {"hour": 2, "minute": 41, "second": 27}
